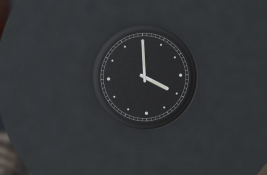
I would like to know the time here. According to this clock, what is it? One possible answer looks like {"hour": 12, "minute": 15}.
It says {"hour": 4, "minute": 0}
